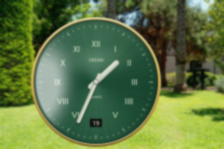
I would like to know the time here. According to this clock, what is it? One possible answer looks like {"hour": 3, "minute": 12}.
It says {"hour": 1, "minute": 34}
